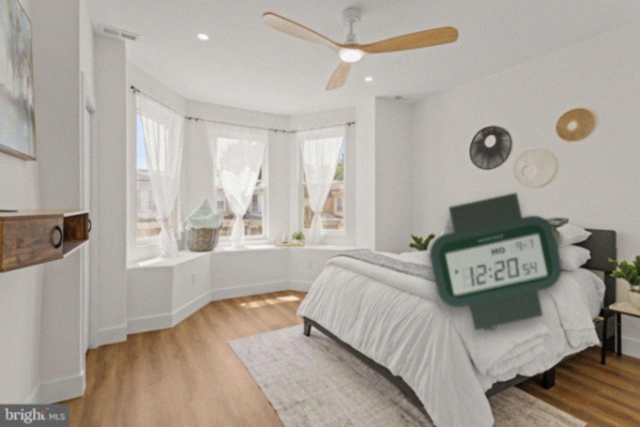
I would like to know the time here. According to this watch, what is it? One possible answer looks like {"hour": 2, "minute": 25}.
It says {"hour": 12, "minute": 20}
